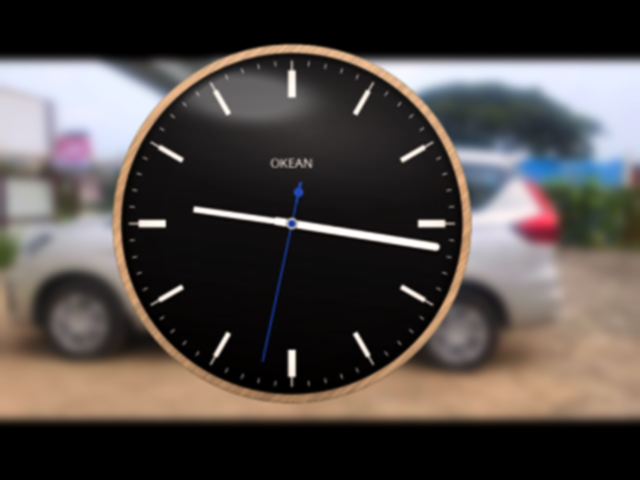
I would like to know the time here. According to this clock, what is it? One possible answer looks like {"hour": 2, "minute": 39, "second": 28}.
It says {"hour": 9, "minute": 16, "second": 32}
